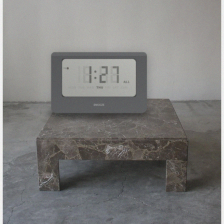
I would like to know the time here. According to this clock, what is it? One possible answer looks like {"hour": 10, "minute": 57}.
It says {"hour": 1, "minute": 27}
